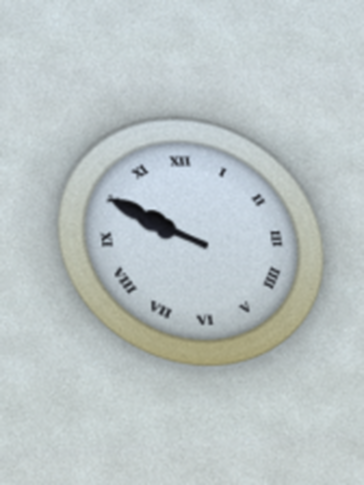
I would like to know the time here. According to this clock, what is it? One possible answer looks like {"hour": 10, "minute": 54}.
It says {"hour": 9, "minute": 50}
